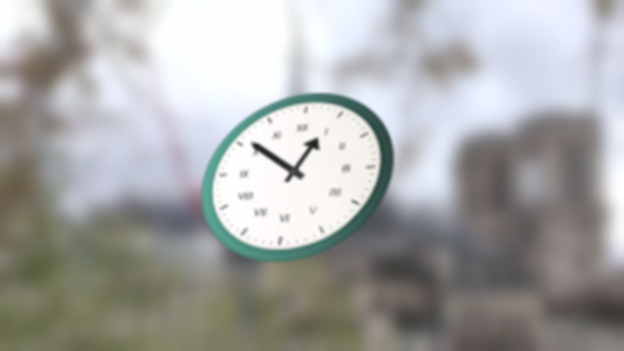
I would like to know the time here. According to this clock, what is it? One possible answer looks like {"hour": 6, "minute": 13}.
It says {"hour": 12, "minute": 51}
